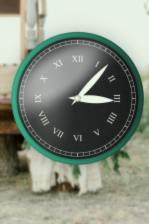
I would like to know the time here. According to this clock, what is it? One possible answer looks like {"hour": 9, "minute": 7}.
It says {"hour": 3, "minute": 7}
